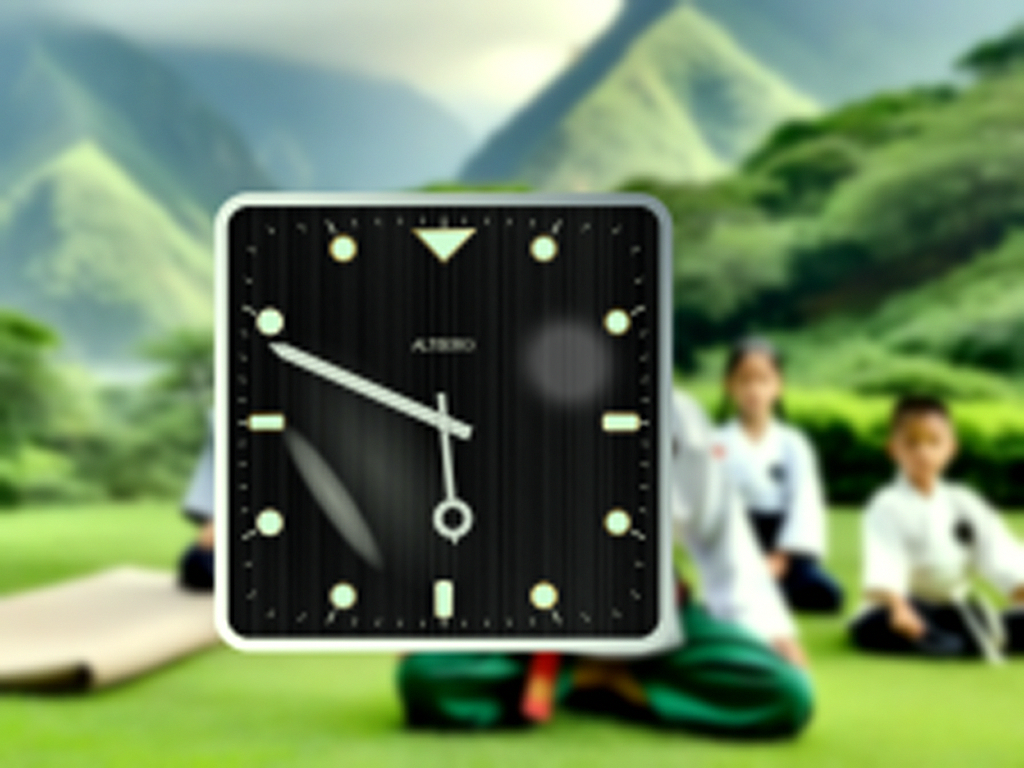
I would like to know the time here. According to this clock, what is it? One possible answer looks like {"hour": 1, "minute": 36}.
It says {"hour": 5, "minute": 49}
